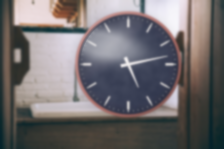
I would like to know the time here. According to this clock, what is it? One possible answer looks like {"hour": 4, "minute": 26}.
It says {"hour": 5, "minute": 13}
